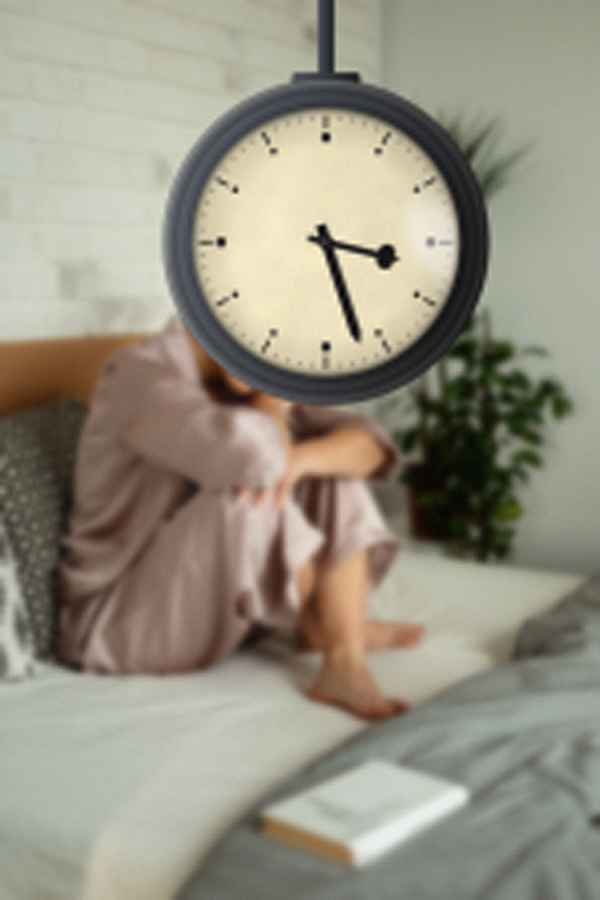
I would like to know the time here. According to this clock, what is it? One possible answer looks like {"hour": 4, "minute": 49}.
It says {"hour": 3, "minute": 27}
